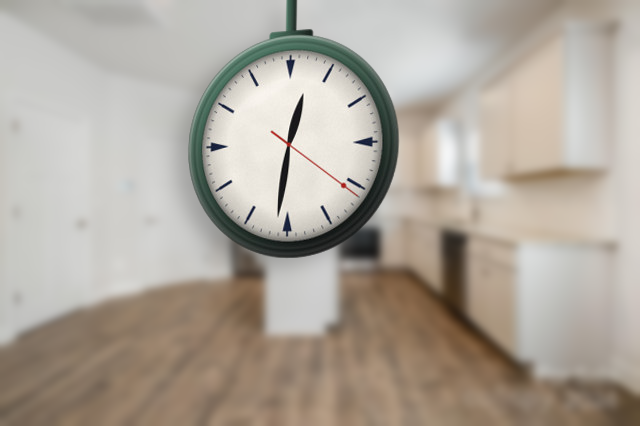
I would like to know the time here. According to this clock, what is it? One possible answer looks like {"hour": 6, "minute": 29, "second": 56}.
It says {"hour": 12, "minute": 31, "second": 21}
